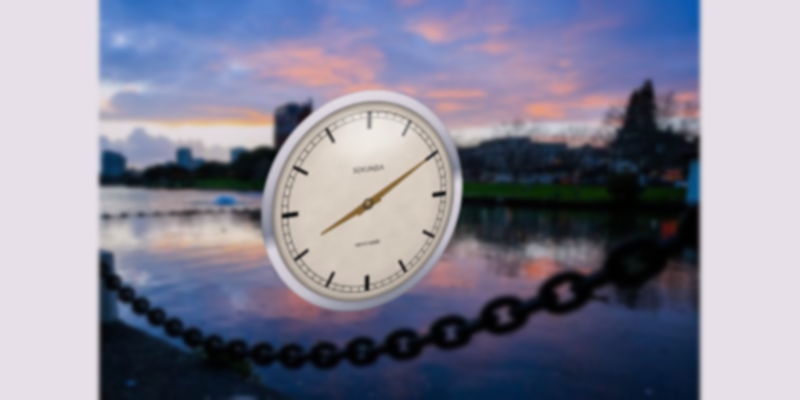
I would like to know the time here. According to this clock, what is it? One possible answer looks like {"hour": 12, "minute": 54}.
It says {"hour": 8, "minute": 10}
